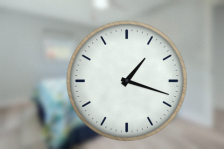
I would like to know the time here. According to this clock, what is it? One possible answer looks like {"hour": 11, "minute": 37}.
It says {"hour": 1, "minute": 18}
